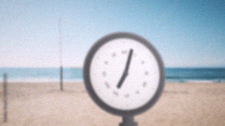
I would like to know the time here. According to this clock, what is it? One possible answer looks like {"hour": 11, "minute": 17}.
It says {"hour": 7, "minute": 3}
